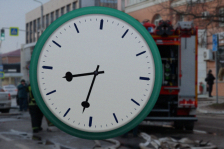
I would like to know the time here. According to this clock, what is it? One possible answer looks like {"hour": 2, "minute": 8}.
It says {"hour": 8, "minute": 32}
